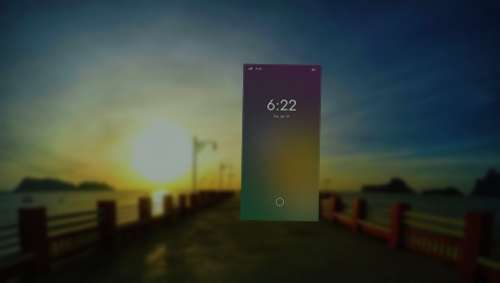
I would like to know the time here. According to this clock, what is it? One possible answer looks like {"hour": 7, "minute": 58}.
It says {"hour": 6, "minute": 22}
